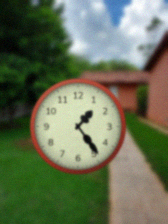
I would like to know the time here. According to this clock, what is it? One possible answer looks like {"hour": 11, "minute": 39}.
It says {"hour": 1, "minute": 24}
